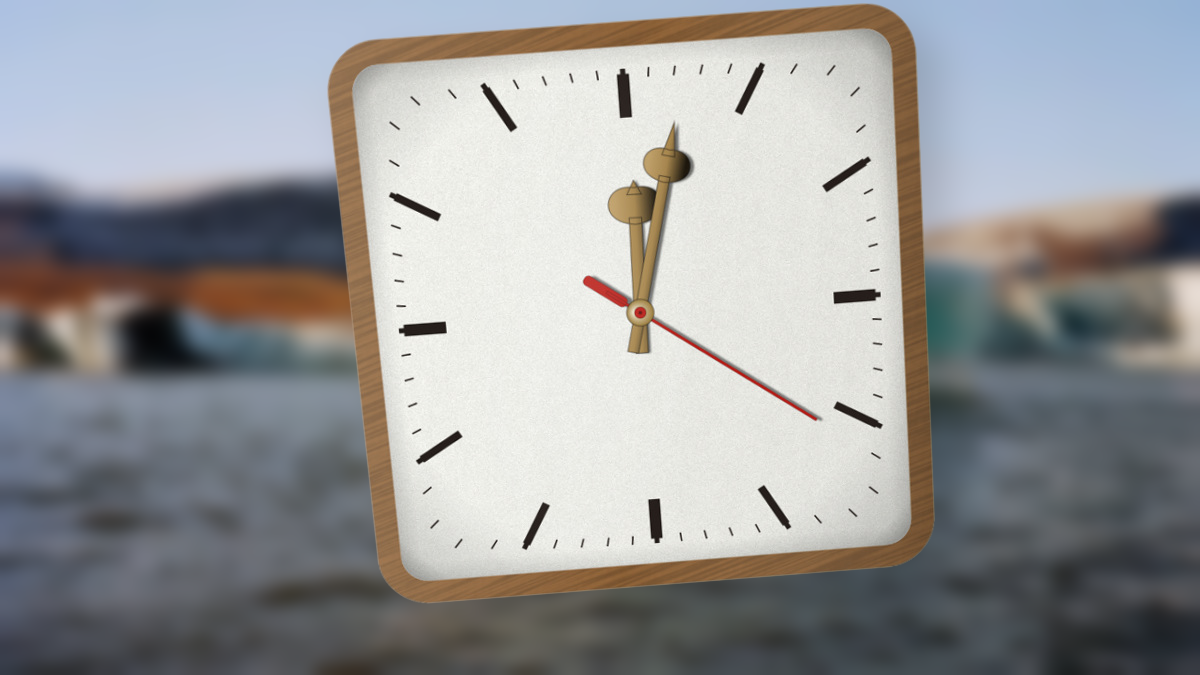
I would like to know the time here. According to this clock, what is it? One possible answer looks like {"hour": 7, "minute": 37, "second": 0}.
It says {"hour": 12, "minute": 2, "second": 21}
